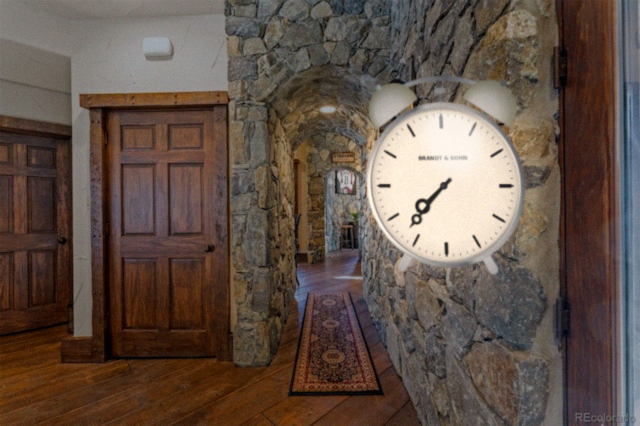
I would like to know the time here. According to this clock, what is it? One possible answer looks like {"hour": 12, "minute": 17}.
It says {"hour": 7, "minute": 37}
